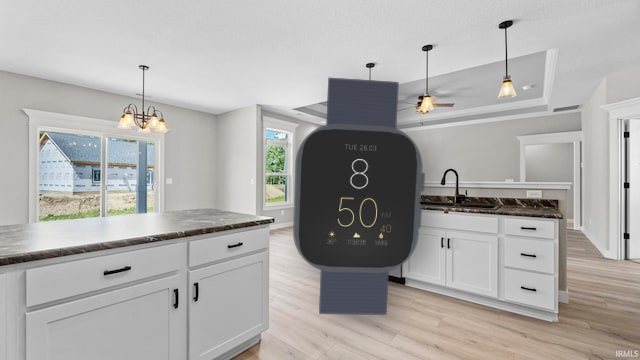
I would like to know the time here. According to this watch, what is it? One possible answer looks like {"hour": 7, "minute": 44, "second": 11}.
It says {"hour": 8, "minute": 50, "second": 40}
